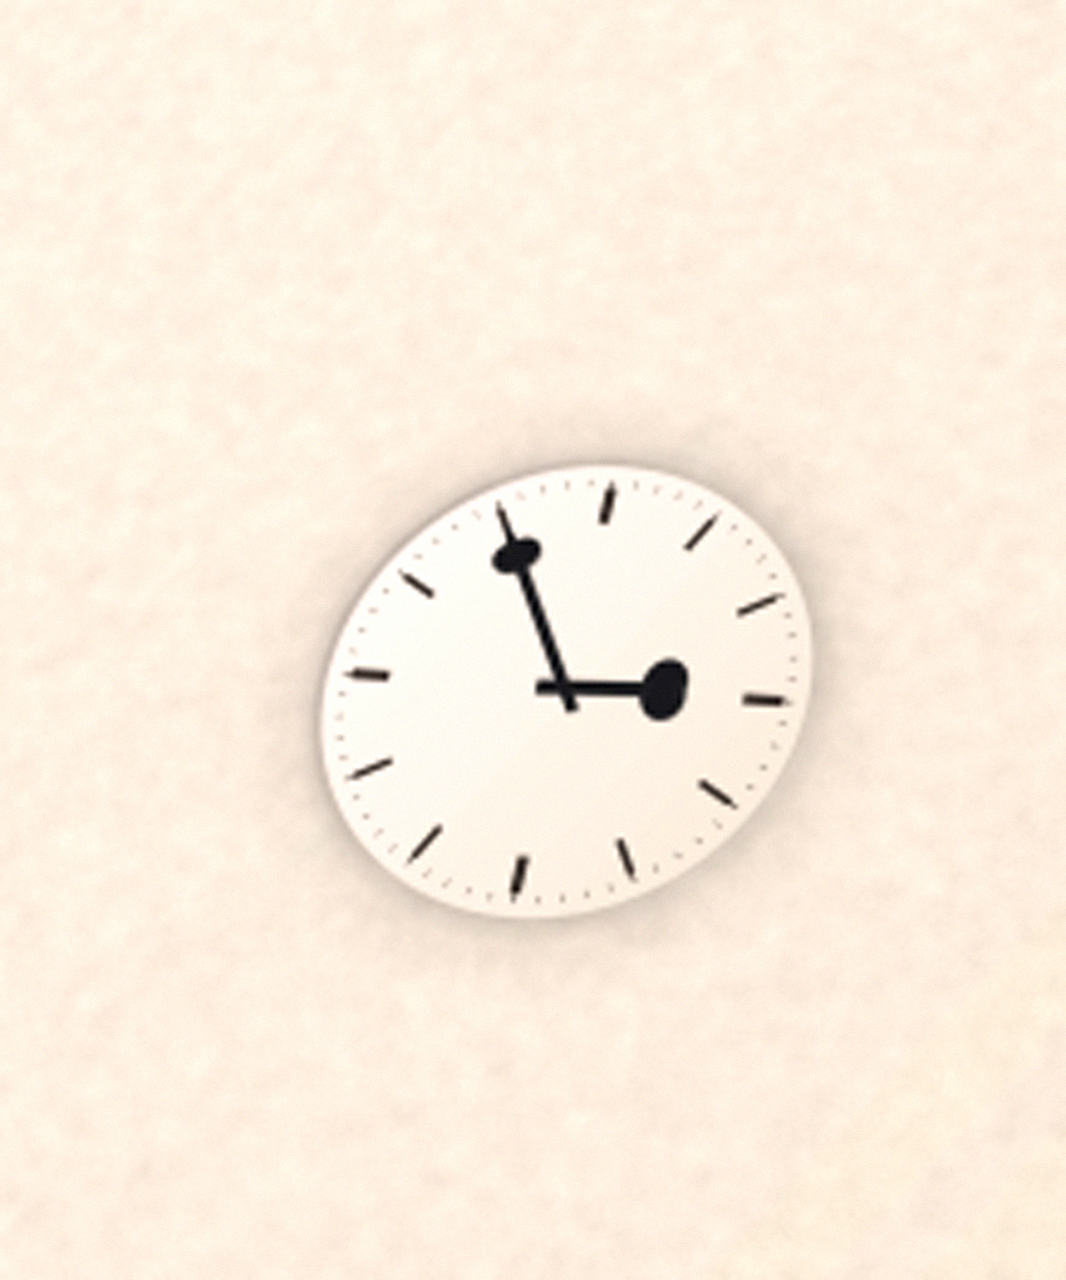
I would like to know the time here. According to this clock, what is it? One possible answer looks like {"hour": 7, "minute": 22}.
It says {"hour": 2, "minute": 55}
